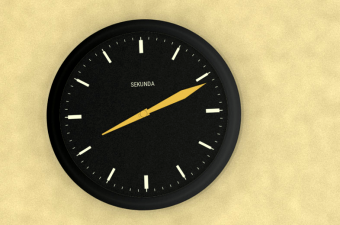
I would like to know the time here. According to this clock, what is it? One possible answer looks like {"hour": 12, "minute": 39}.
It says {"hour": 8, "minute": 11}
